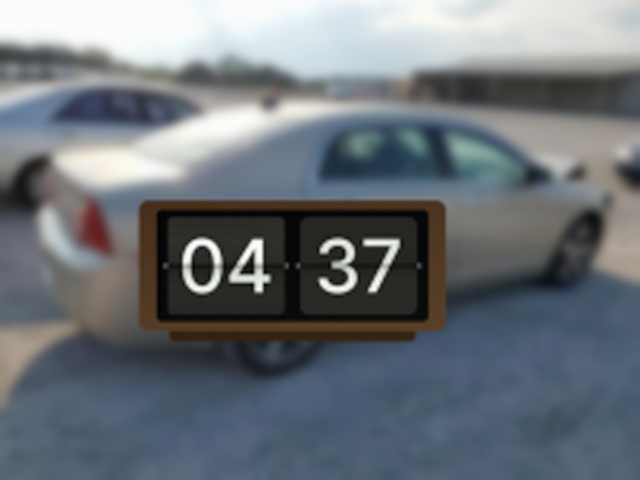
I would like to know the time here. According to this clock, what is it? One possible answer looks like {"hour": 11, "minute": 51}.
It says {"hour": 4, "minute": 37}
